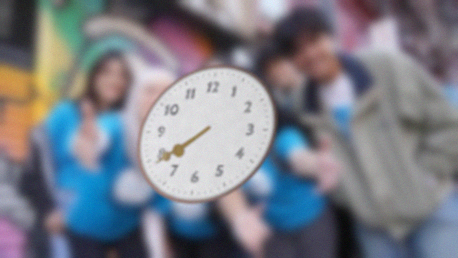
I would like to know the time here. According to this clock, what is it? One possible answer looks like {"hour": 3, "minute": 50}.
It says {"hour": 7, "minute": 39}
